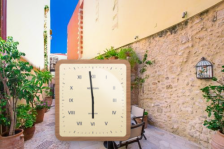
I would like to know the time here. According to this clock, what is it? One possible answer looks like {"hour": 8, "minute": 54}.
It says {"hour": 5, "minute": 59}
